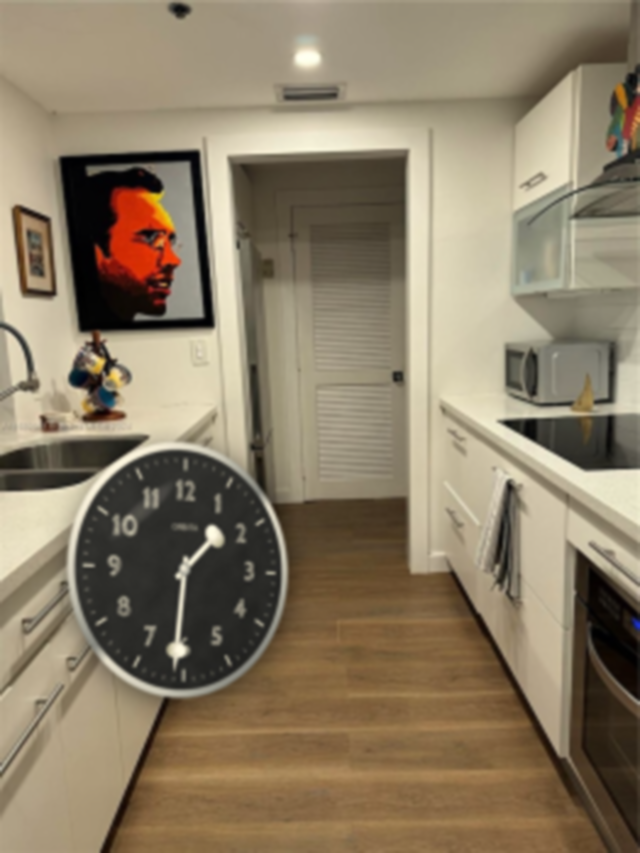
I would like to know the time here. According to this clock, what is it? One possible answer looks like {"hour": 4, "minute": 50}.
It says {"hour": 1, "minute": 31}
